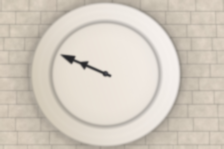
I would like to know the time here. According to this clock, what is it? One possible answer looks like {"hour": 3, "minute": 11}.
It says {"hour": 9, "minute": 49}
